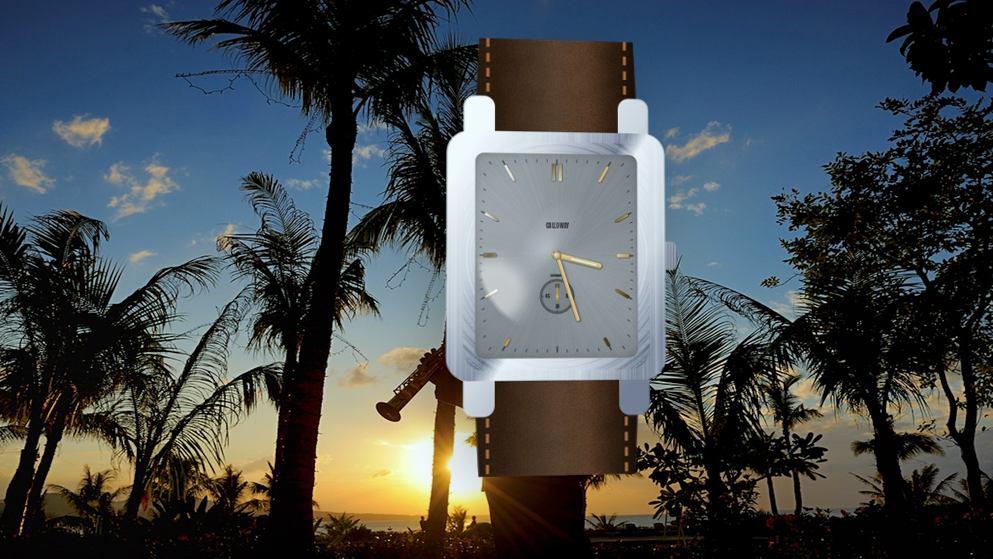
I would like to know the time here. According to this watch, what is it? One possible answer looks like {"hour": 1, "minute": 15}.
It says {"hour": 3, "minute": 27}
